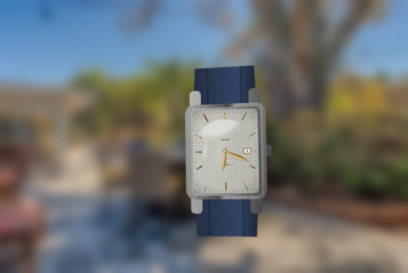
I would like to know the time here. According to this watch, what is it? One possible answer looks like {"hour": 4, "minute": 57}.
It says {"hour": 6, "minute": 19}
